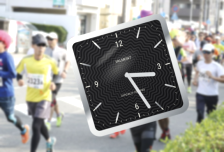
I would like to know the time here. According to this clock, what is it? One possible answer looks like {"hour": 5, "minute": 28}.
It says {"hour": 3, "minute": 27}
